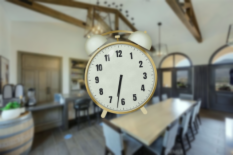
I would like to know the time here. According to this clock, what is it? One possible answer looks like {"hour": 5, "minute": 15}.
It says {"hour": 6, "minute": 32}
